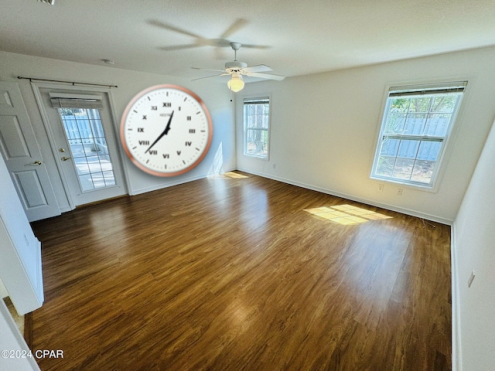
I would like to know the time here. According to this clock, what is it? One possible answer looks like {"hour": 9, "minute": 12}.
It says {"hour": 12, "minute": 37}
